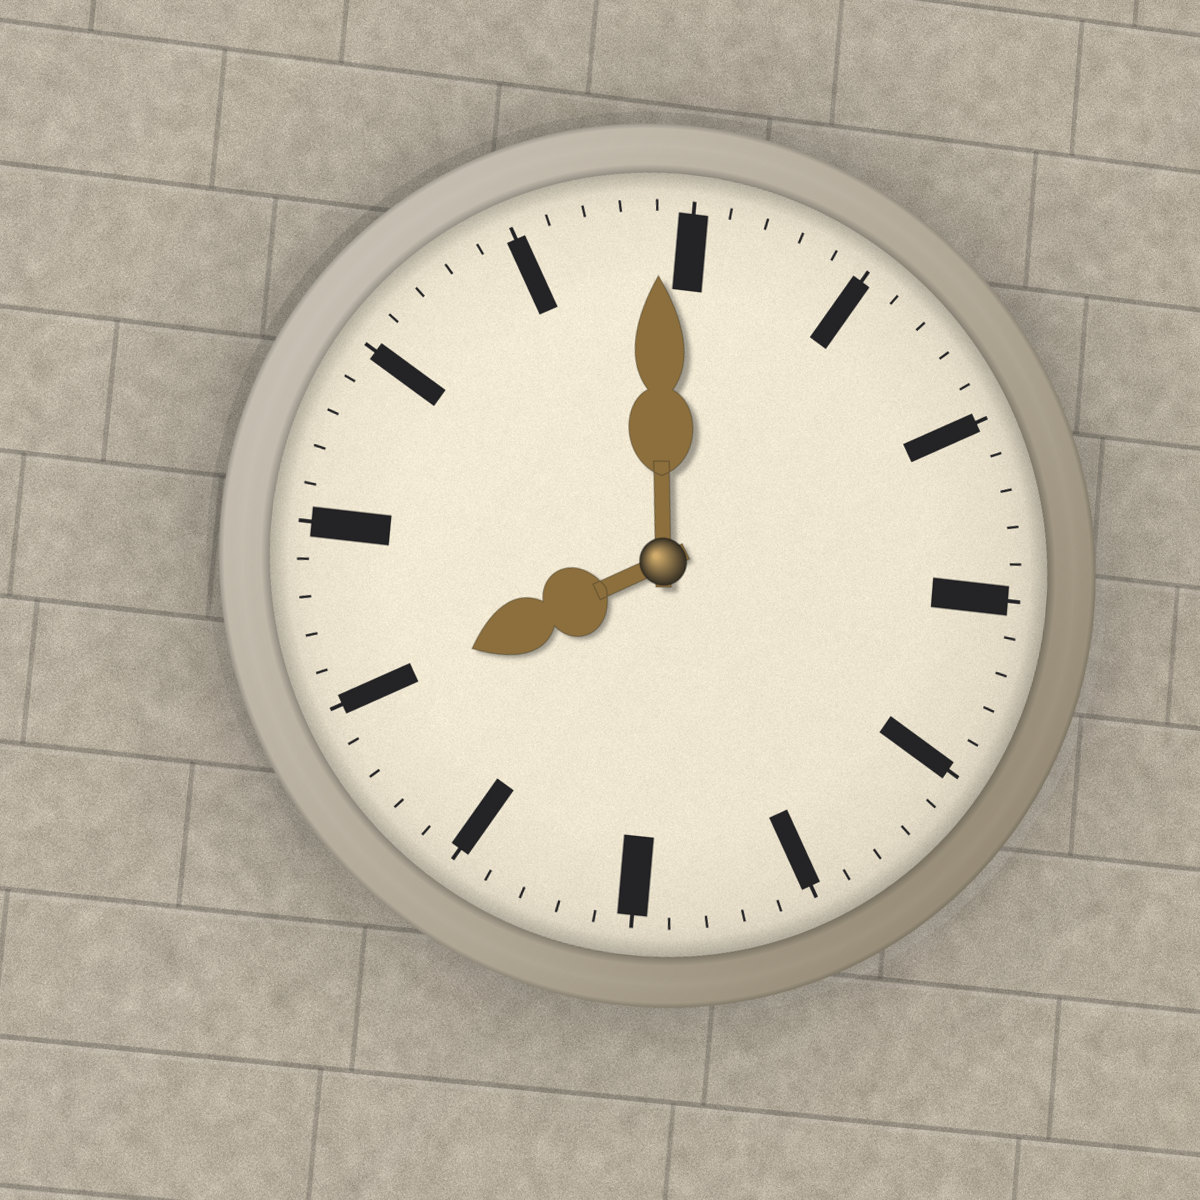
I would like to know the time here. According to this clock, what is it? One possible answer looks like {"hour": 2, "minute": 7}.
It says {"hour": 7, "minute": 59}
